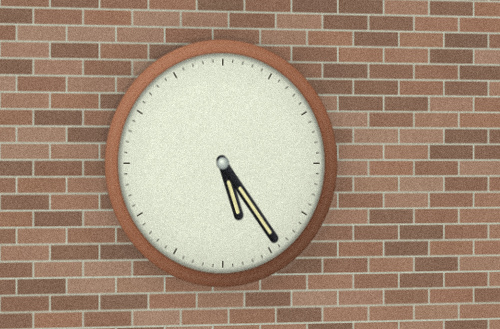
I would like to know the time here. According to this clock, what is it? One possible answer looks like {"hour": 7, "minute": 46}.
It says {"hour": 5, "minute": 24}
